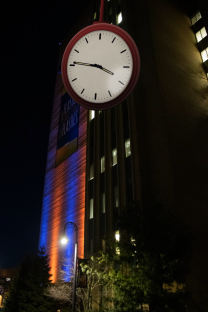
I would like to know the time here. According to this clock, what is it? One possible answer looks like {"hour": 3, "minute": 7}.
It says {"hour": 3, "minute": 46}
